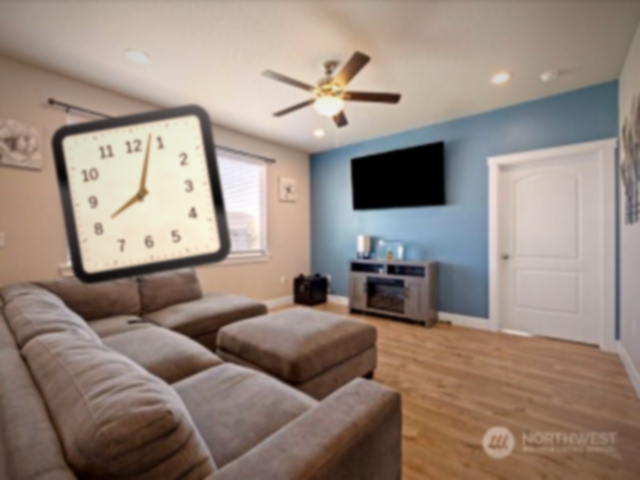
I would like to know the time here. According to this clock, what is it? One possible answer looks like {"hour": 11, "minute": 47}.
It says {"hour": 8, "minute": 3}
